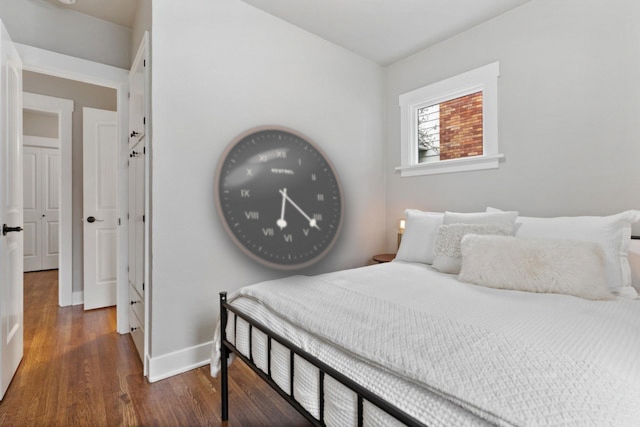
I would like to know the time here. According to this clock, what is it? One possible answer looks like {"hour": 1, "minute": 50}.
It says {"hour": 6, "minute": 22}
